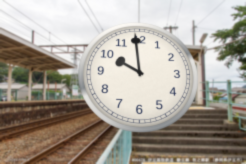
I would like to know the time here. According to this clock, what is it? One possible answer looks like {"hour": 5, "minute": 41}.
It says {"hour": 9, "minute": 59}
